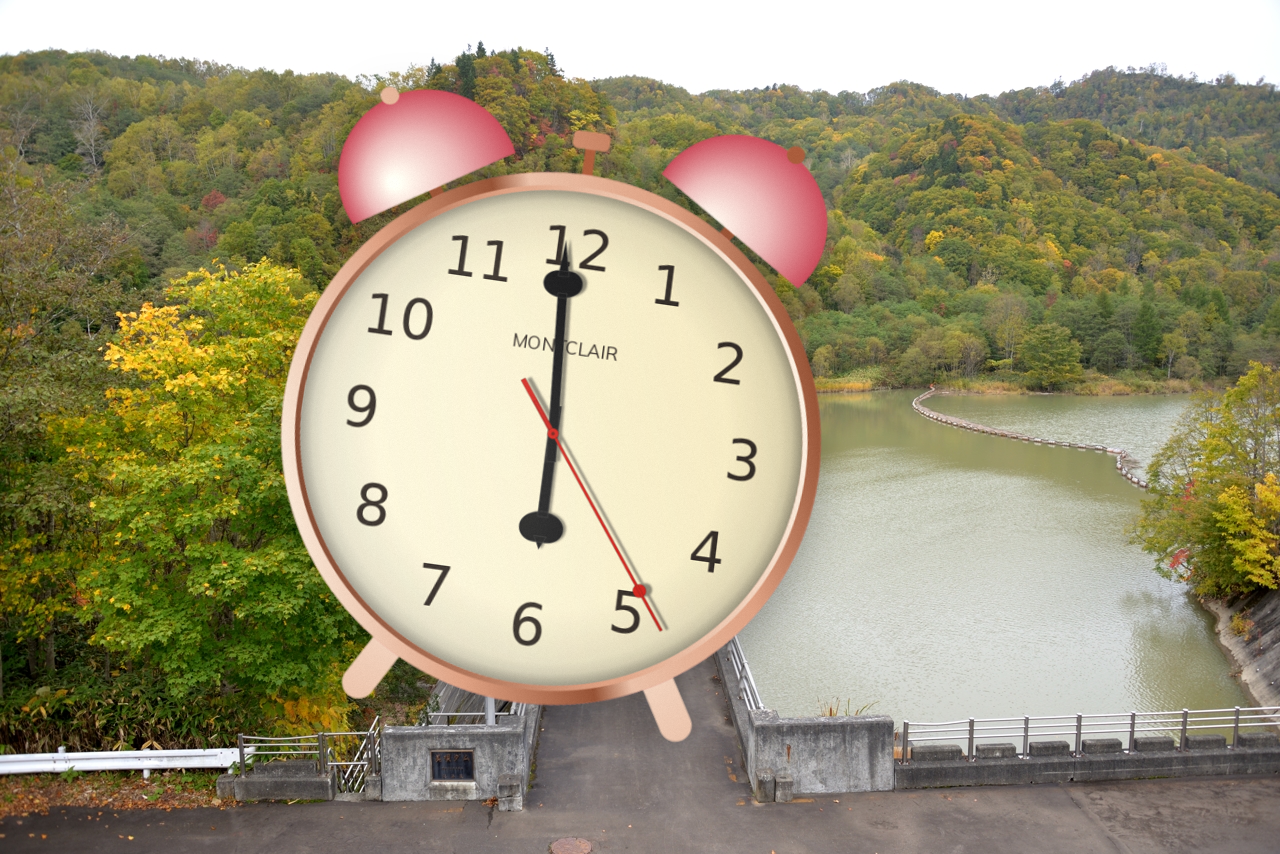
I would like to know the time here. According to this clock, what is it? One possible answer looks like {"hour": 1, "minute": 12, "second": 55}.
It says {"hour": 5, "minute": 59, "second": 24}
